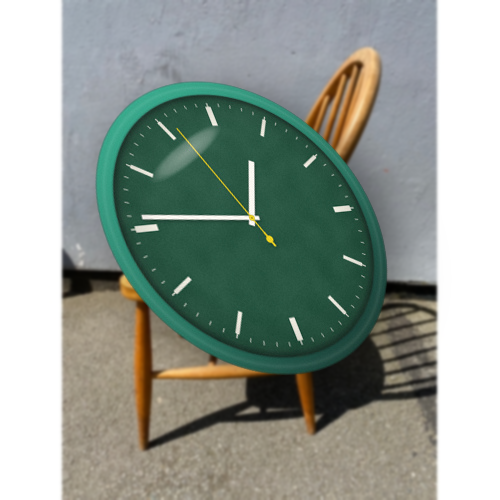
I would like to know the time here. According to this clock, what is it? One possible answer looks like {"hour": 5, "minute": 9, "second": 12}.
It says {"hour": 12, "minute": 45, "second": 56}
